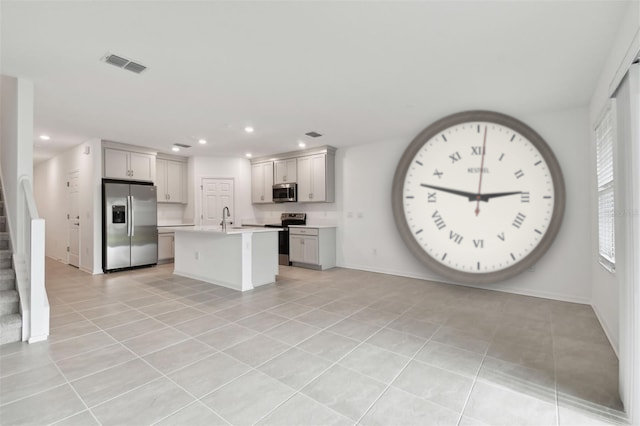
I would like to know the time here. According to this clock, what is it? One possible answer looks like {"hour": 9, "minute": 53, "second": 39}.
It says {"hour": 2, "minute": 47, "second": 1}
